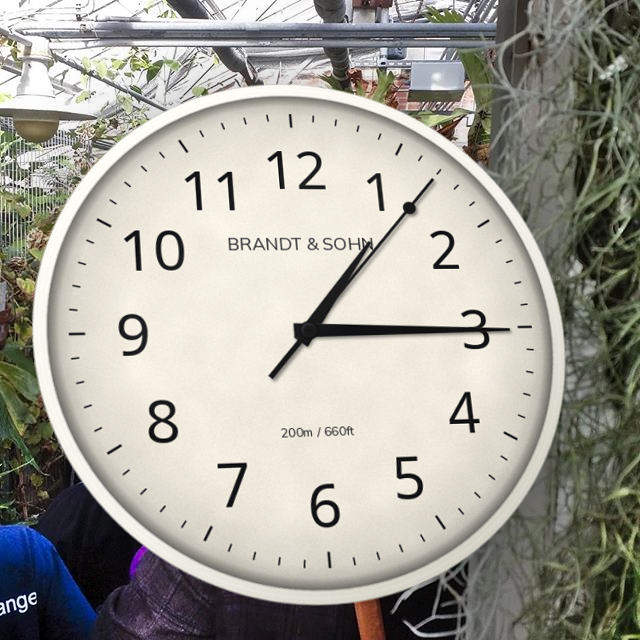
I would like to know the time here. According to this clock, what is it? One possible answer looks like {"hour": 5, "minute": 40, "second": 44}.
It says {"hour": 1, "minute": 15, "second": 7}
